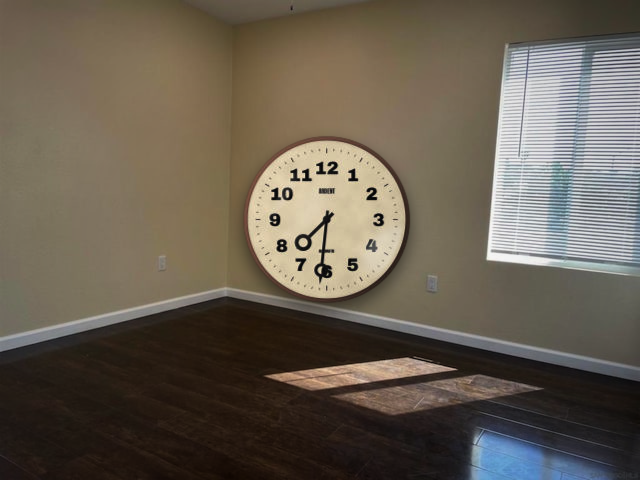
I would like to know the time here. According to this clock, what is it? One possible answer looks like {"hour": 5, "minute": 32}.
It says {"hour": 7, "minute": 31}
